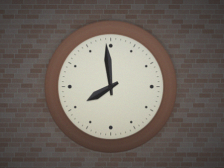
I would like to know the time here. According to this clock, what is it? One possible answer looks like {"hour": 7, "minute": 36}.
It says {"hour": 7, "minute": 59}
